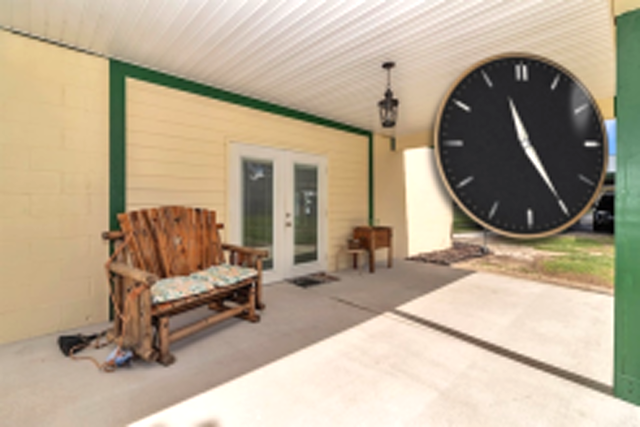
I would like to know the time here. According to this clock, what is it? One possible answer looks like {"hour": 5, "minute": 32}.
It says {"hour": 11, "minute": 25}
